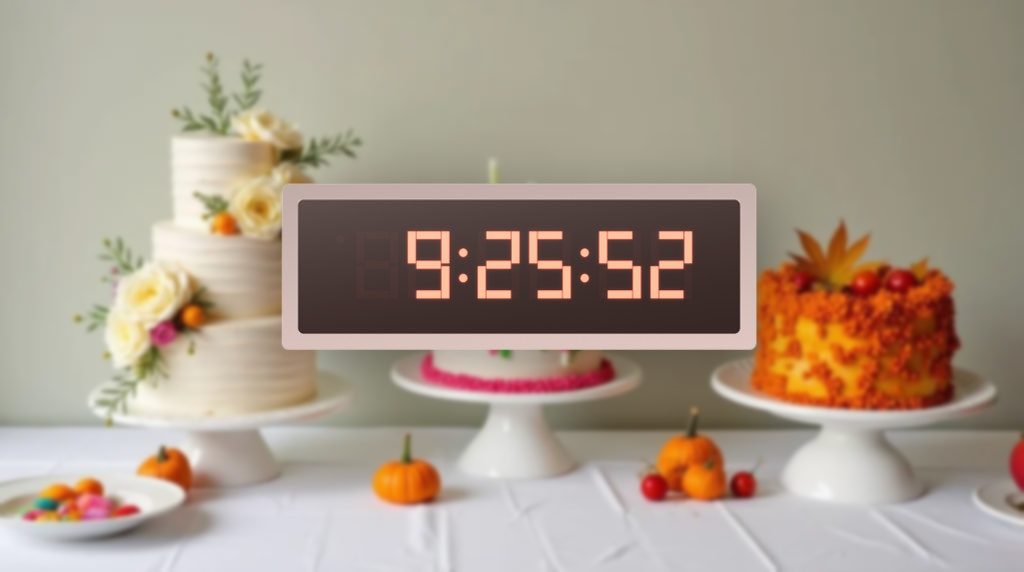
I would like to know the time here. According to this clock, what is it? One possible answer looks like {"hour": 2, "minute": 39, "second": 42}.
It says {"hour": 9, "minute": 25, "second": 52}
